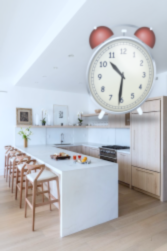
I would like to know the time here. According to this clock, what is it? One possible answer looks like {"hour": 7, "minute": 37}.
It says {"hour": 10, "minute": 31}
